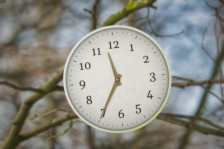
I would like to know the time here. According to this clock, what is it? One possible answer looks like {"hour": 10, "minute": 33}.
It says {"hour": 11, "minute": 35}
